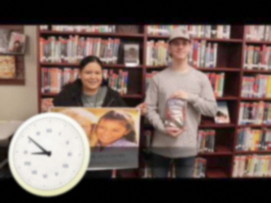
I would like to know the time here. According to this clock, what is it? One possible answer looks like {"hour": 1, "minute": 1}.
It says {"hour": 8, "minute": 51}
